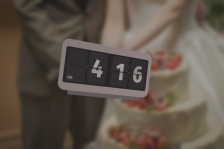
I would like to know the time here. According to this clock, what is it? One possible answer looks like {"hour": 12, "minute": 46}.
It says {"hour": 4, "minute": 16}
